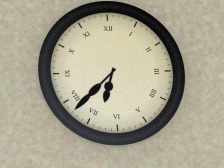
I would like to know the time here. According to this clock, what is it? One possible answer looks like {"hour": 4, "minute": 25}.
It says {"hour": 6, "minute": 38}
